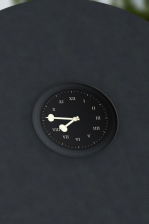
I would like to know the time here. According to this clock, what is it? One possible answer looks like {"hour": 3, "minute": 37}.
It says {"hour": 7, "minute": 46}
